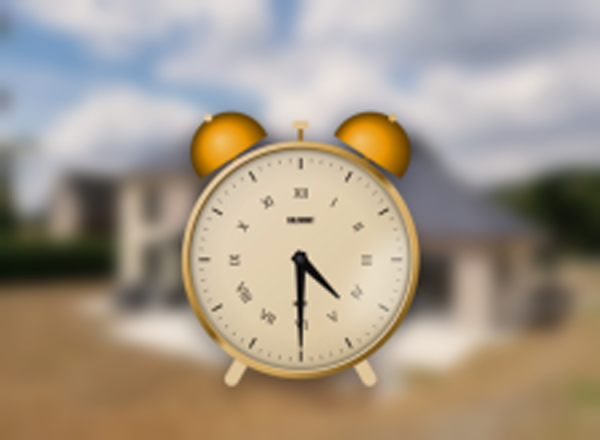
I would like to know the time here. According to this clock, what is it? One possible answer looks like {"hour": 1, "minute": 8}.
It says {"hour": 4, "minute": 30}
